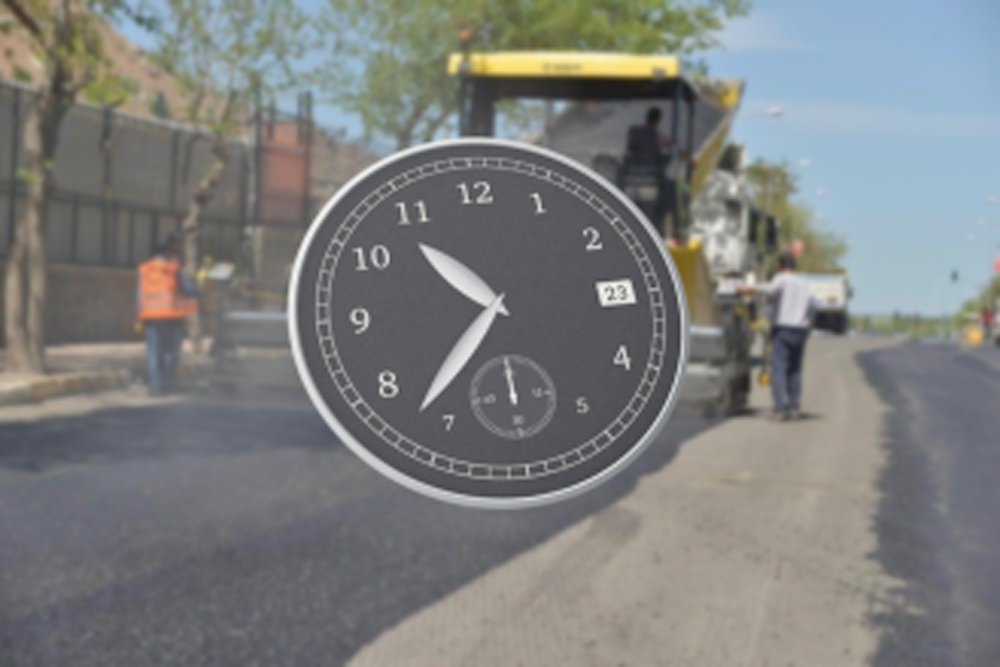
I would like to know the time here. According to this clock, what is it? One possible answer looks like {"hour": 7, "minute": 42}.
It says {"hour": 10, "minute": 37}
